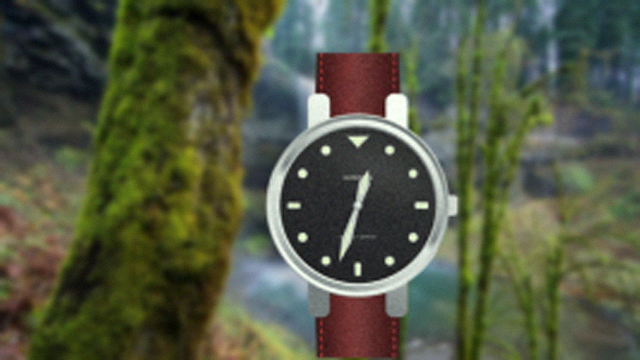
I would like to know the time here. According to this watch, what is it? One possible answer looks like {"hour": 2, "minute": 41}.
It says {"hour": 12, "minute": 33}
